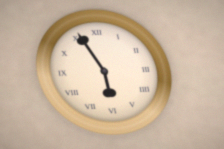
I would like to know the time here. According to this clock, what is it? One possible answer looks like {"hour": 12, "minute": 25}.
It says {"hour": 5, "minute": 56}
